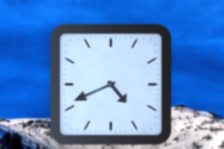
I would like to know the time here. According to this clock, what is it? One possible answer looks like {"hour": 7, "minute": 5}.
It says {"hour": 4, "minute": 41}
